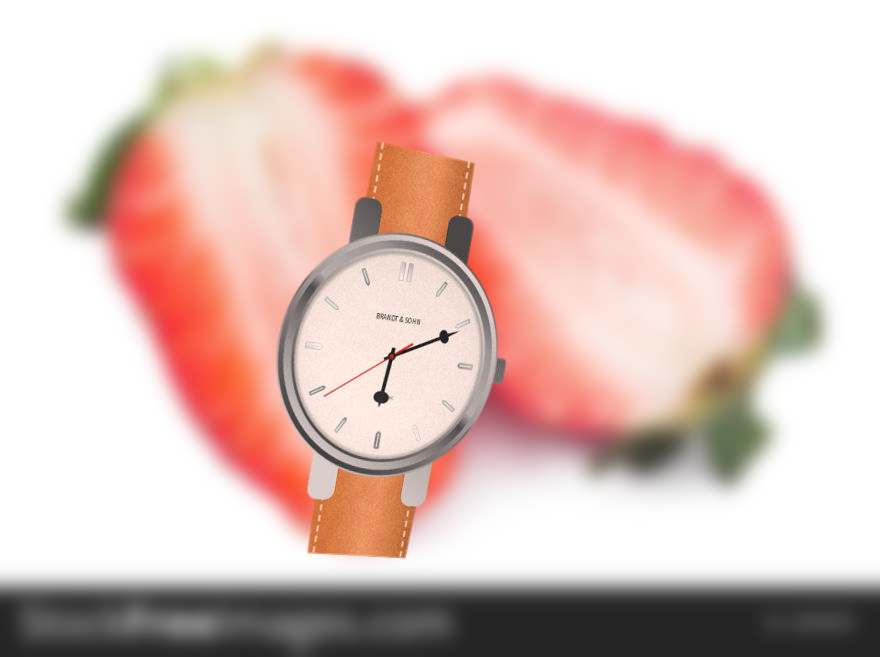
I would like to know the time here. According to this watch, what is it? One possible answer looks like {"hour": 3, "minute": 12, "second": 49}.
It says {"hour": 6, "minute": 10, "second": 39}
